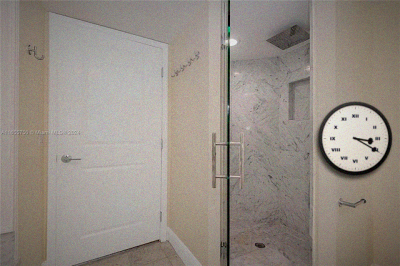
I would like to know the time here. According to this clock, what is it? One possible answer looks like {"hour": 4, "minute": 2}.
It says {"hour": 3, "minute": 20}
